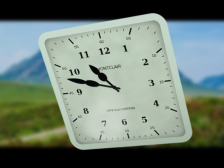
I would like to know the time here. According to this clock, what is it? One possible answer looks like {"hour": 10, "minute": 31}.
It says {"hour": 10, "minute": 48}
